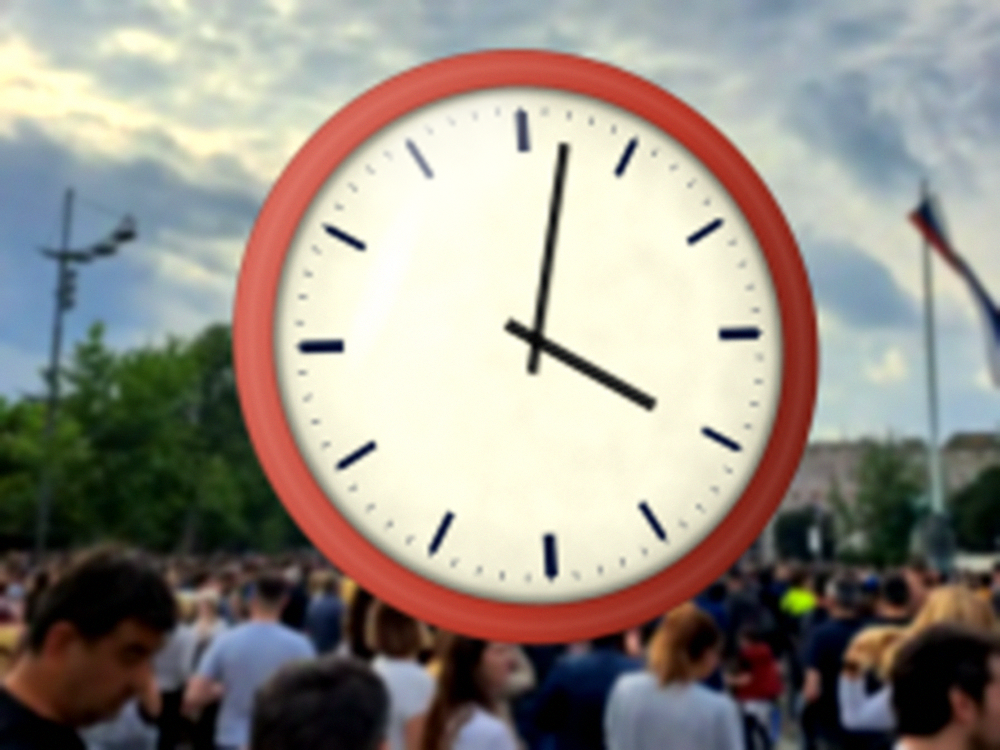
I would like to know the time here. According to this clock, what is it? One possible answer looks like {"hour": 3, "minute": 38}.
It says {"hour": 4, "minute": 2}
